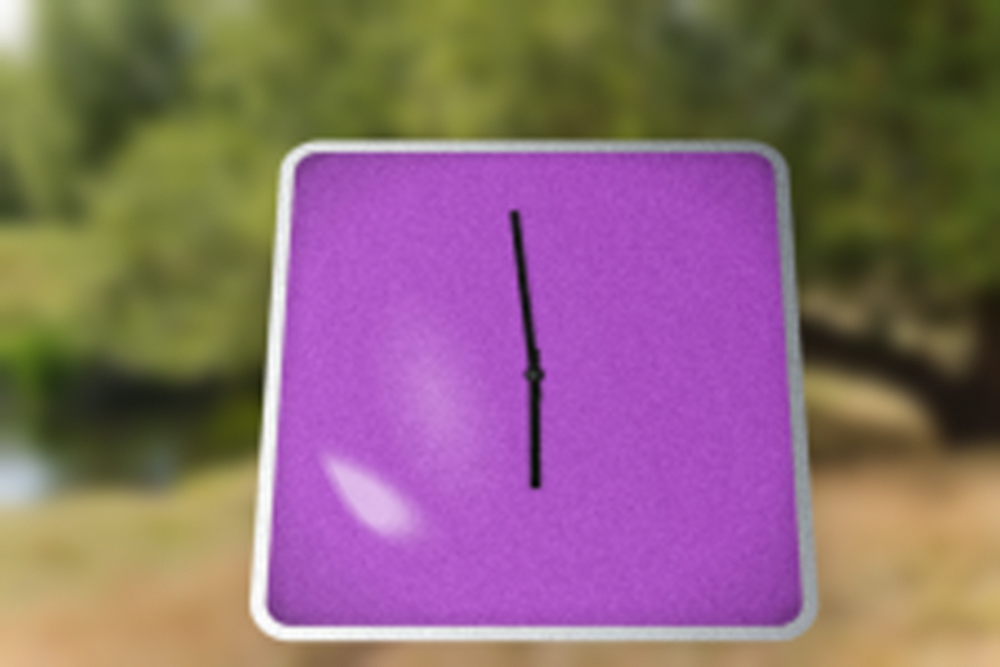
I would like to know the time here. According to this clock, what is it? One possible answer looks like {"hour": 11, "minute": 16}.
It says {"hour": 5, "minute": 59}
